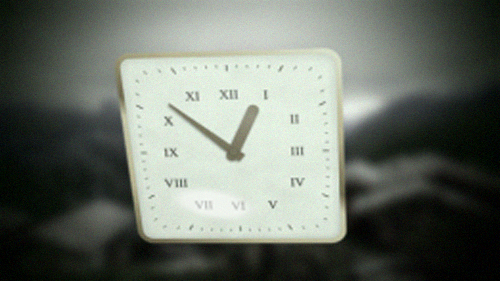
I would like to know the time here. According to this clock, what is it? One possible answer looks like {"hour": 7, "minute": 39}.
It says {"hour": 12, "minute": 52}
